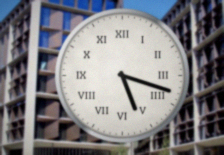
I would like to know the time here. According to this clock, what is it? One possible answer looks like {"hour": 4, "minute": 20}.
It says {"hour": 5, "minute": 18}
